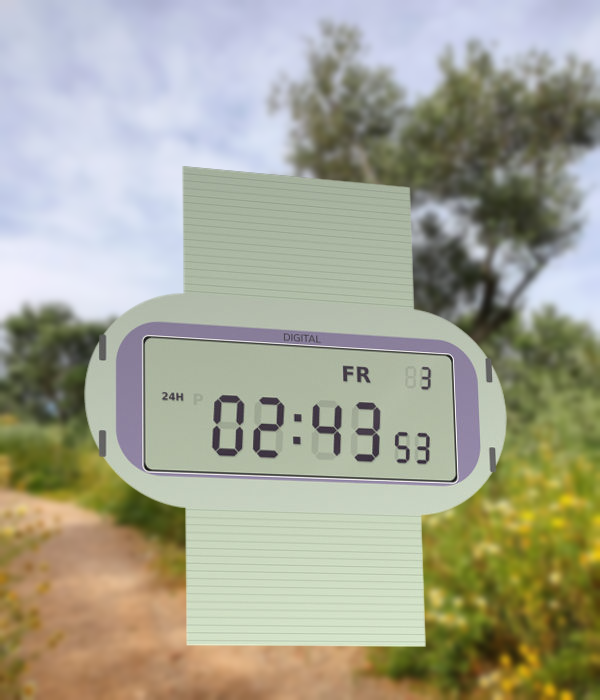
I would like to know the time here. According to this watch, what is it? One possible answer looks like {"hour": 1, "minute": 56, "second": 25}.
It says {"hour": 2, "minute": 43, "second": 53}
